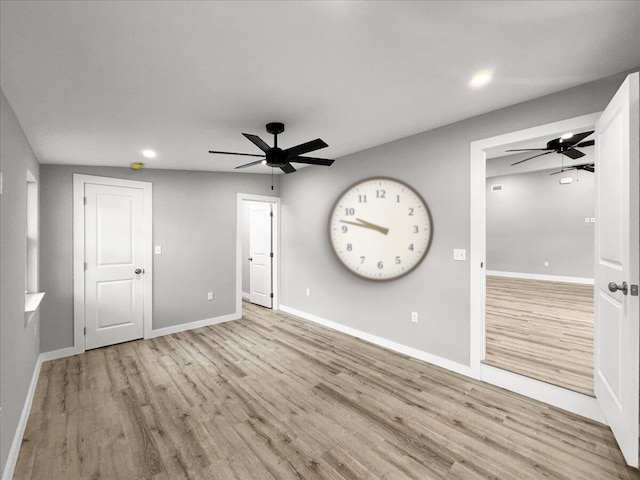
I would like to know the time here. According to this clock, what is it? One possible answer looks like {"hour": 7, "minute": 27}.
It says {"hour": 9, "minute": 47}
